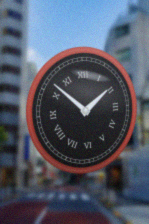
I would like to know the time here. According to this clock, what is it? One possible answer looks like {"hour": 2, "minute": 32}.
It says {"hour": 1, "minute": 52}
